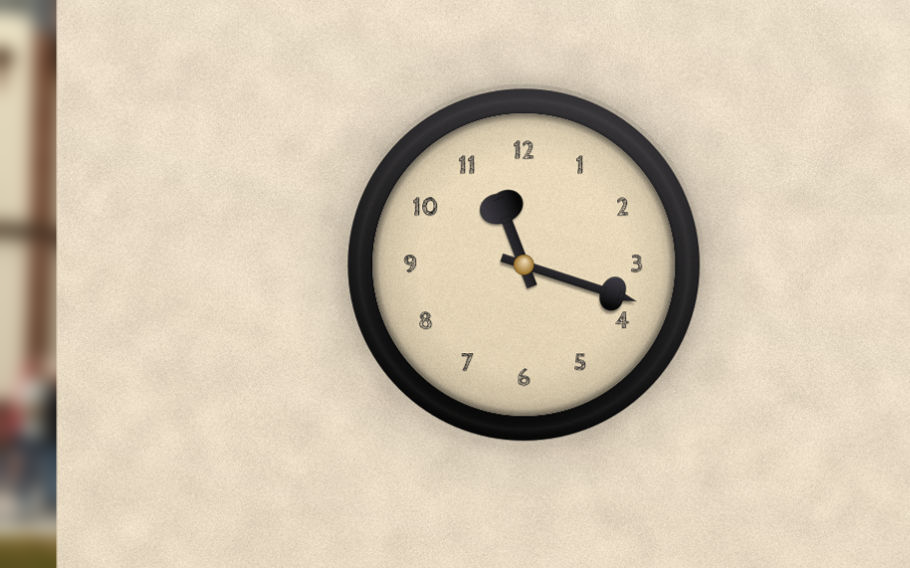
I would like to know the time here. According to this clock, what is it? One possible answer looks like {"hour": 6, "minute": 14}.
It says {"hour": 11, "minute": 18}
